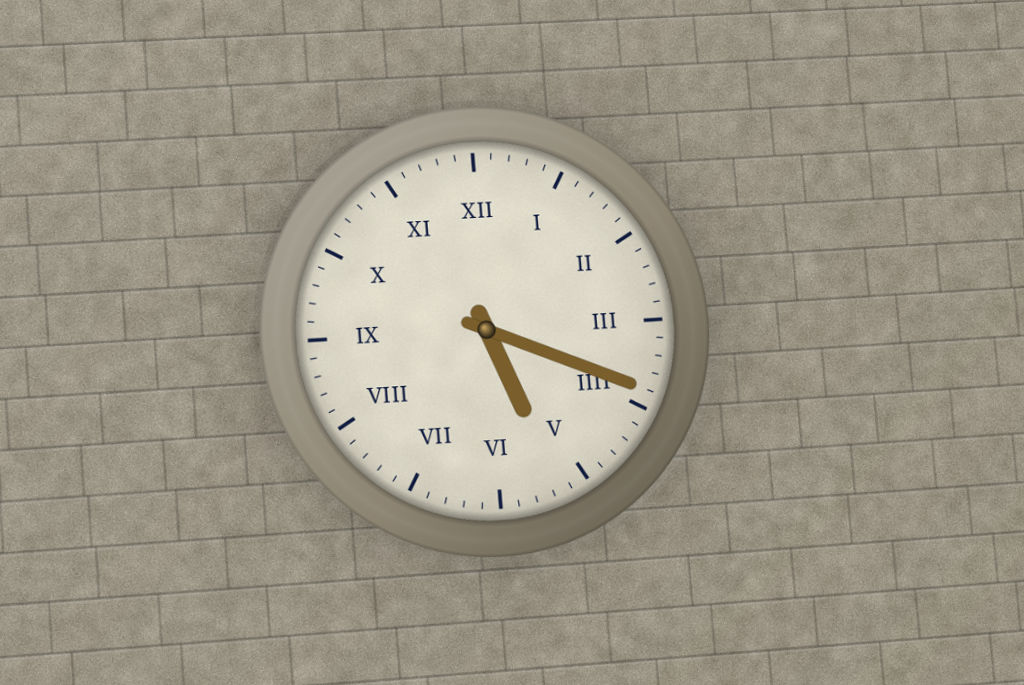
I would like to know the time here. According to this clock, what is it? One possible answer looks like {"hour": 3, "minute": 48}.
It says {"hour": 5, "minute": 19}
